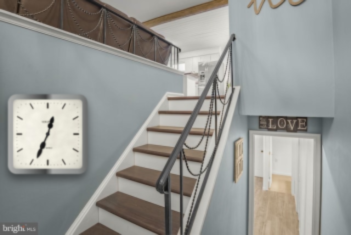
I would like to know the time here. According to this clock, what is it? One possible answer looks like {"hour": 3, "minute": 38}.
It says {"hour": 12, "minute": 34}
